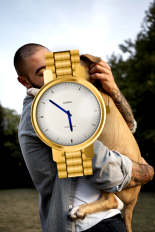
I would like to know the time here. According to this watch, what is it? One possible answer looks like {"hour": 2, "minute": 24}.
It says {"hour": 5, "minute": 52}
